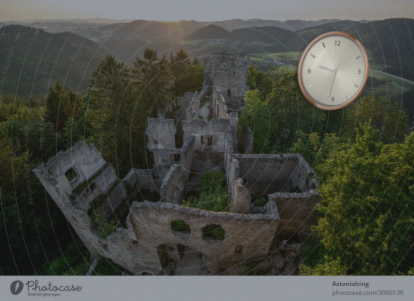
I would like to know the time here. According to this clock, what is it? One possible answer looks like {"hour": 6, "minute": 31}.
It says {"hour": 9, "minute": 32}
